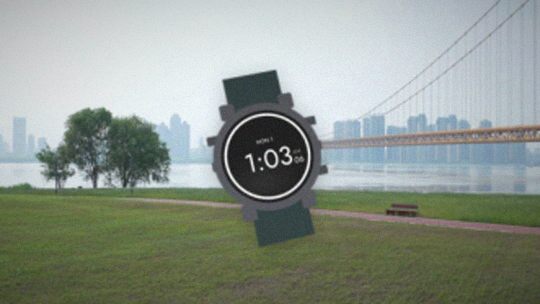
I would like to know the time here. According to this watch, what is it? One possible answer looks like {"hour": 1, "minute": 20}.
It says {"hour": 1, "minute": 3}
